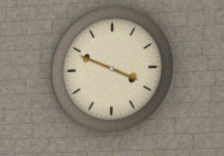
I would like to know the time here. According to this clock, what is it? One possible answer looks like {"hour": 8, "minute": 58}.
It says {"hour": 3, "minute": 49}
